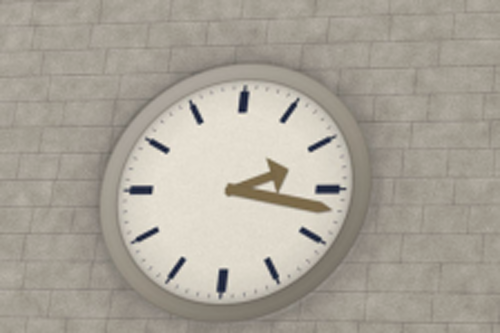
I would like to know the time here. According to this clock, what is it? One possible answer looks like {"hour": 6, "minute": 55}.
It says {"hour": 2, "minute": 17}
